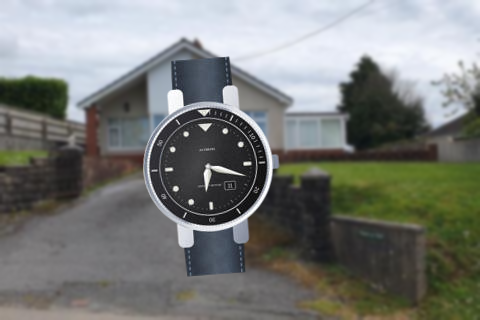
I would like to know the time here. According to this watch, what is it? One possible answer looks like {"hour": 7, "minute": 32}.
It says {"hour": 6, "minute": 18}
